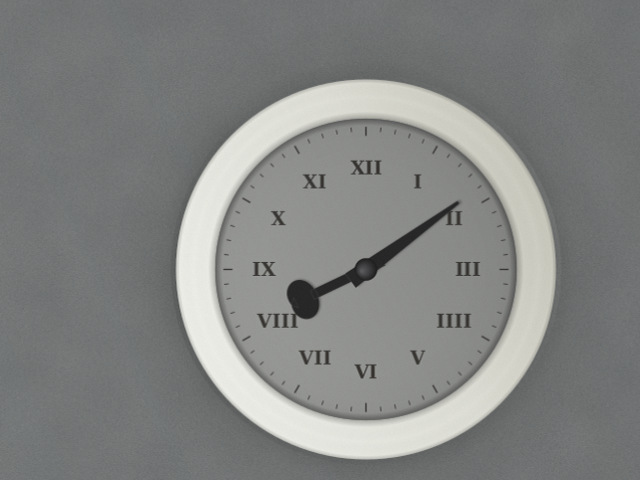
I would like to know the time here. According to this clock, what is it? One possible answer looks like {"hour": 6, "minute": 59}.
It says {"hour": 8, "minute": 9}
